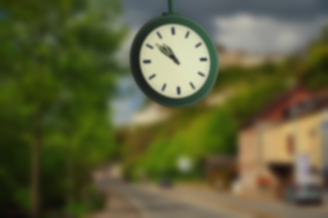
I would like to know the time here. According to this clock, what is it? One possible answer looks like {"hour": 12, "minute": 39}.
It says {"hour": 10, "minute": 52}
